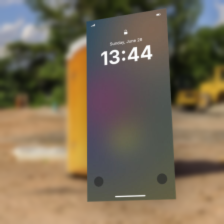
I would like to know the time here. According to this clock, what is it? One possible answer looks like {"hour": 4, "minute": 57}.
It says {"hour": 13, "minute": 44}
